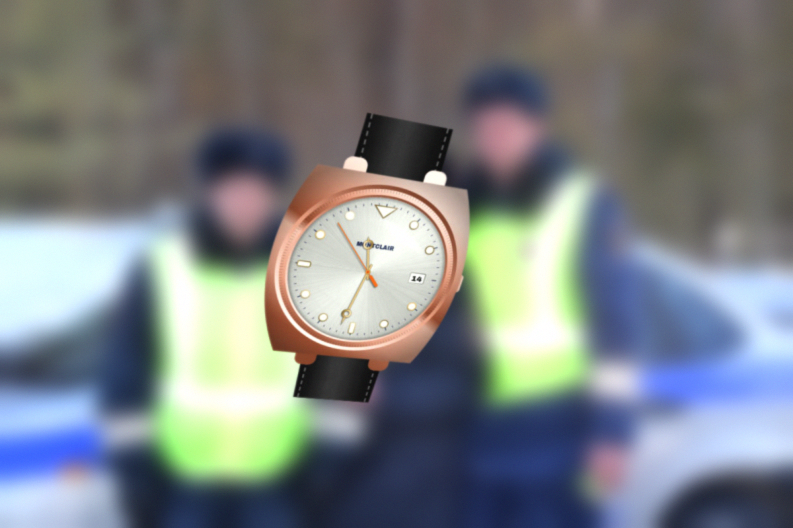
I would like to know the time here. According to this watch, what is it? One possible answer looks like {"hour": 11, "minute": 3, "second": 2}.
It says {"hour": 11, "minute": 31, "second": 53}
